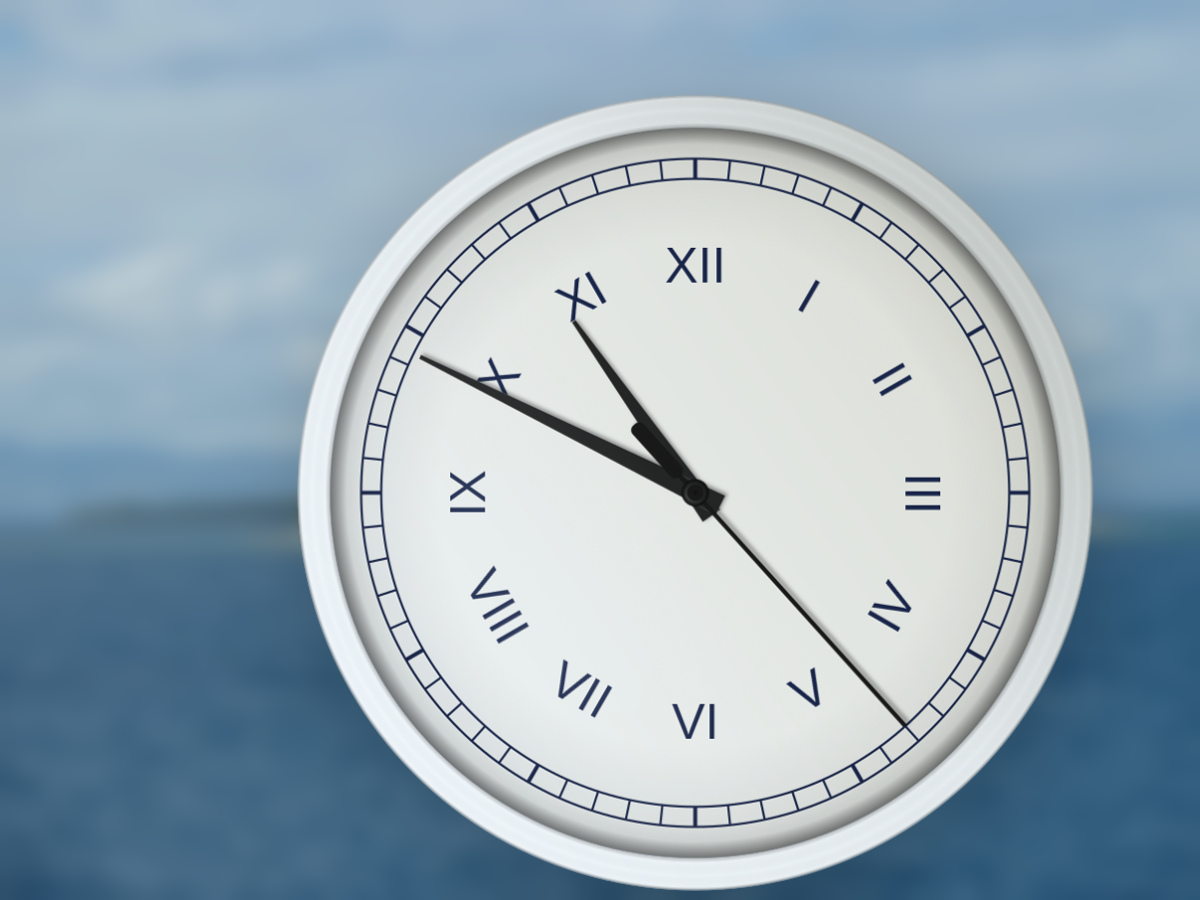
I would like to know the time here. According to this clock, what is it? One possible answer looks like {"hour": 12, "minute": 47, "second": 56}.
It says {"hour": 10, "minute": 49, "second": 23}
